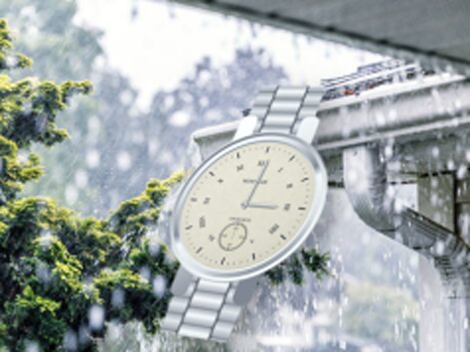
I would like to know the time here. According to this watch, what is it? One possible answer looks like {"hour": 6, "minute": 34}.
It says {"hour": 3, "minute": 1}
